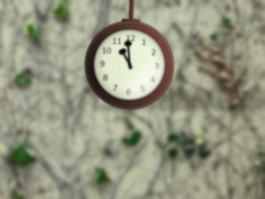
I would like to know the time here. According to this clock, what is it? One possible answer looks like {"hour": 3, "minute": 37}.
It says {"hour": 10, "minute": 59}
